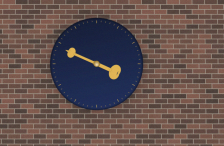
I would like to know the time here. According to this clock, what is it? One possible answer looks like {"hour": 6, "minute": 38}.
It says {"hour": 3, "minute": 49}
